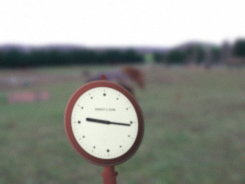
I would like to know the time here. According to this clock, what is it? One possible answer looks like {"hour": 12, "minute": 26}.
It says {"hour": 9, "minute": 16}
